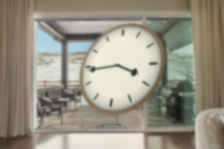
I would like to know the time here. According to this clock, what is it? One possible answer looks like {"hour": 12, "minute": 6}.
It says {"hour": 3, "minute": 44}
